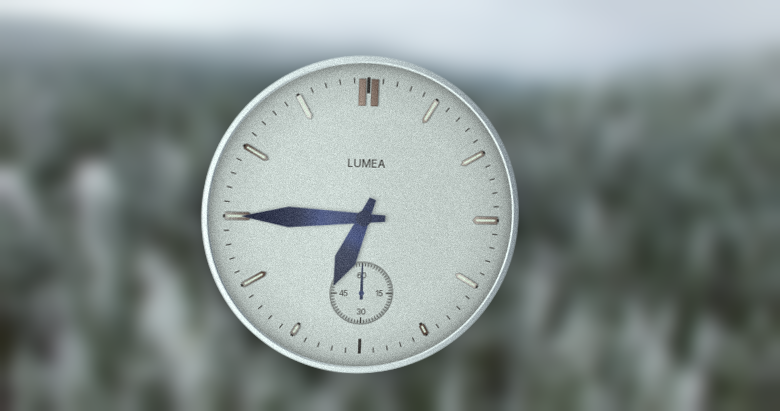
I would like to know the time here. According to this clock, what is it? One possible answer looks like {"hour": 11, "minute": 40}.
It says {"hour": 6, "minute": 45}
